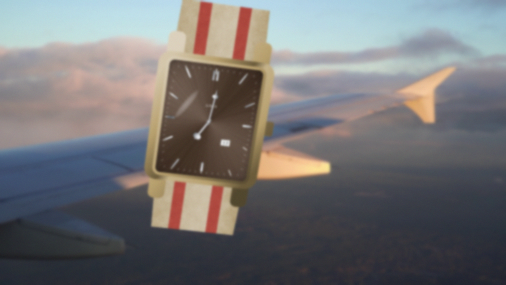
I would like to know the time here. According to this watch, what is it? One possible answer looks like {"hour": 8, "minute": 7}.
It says {"hour": 7, "minute": 1}
